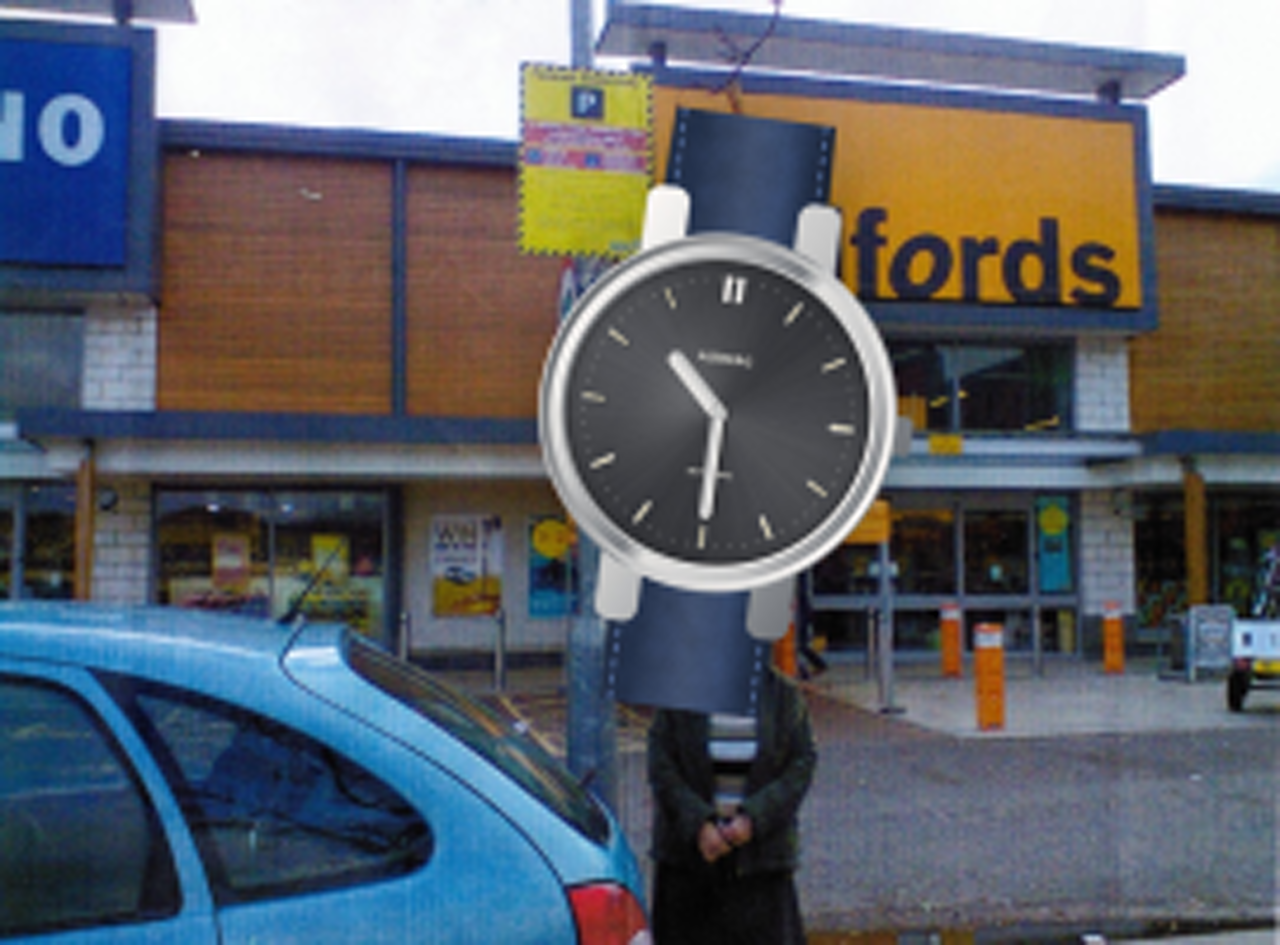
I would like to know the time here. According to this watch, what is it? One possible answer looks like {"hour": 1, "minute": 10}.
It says {"hour": 10, "minute": 30}
